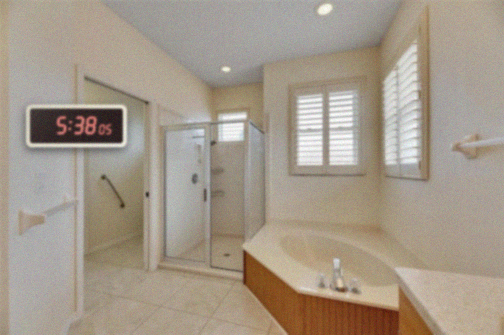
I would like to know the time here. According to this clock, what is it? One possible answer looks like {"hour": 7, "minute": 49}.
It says {"hour": 5, "minute": 38}
